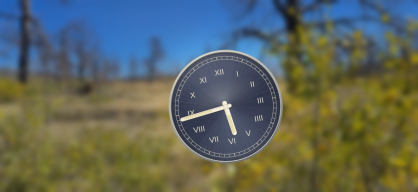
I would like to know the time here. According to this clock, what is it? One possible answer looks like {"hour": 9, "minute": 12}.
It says {"hour": 5, "minute": 44}
